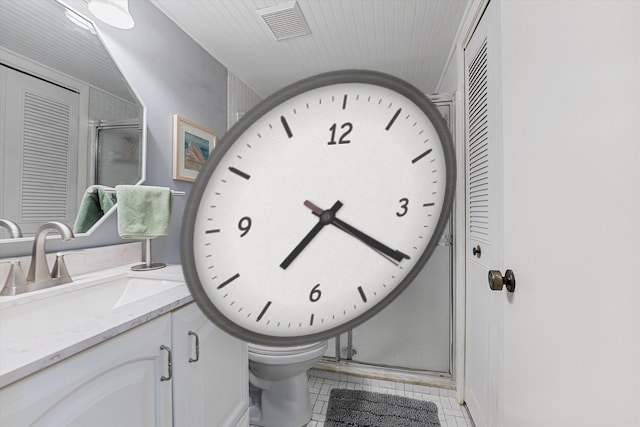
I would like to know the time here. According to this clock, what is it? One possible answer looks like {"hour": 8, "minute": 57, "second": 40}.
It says {"hour": 7, "minute": 20, "second": 21}
